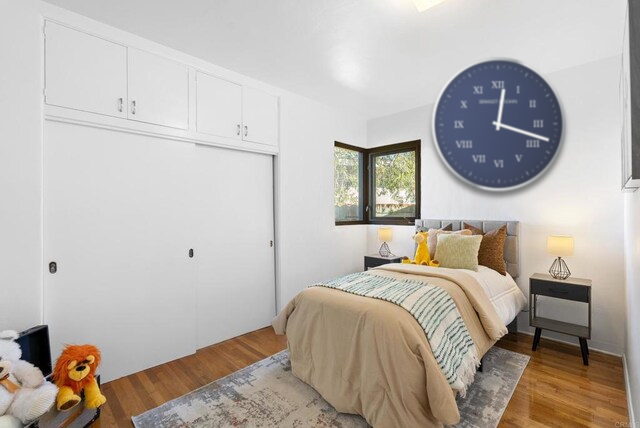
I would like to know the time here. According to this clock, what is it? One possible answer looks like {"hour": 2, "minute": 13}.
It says {"hour": 12, "minute": 18}
